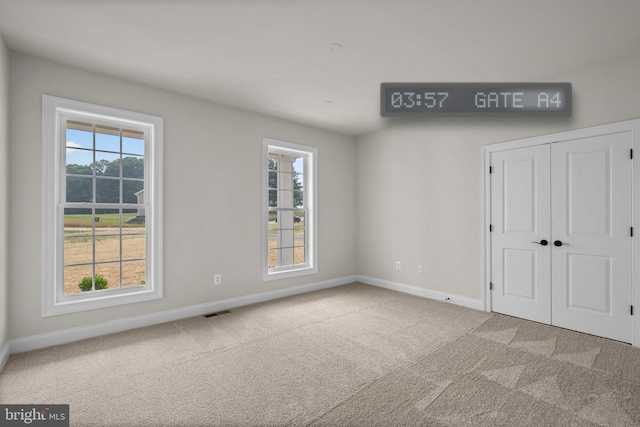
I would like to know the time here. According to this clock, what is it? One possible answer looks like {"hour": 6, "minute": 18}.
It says {"hour": 3, "minute": 57}
